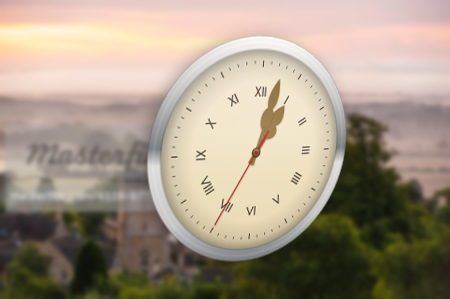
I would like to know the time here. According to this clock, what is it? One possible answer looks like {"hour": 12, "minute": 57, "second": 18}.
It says {"hour": 1, "minute": 2, "second": 35}
